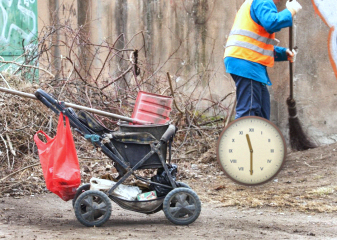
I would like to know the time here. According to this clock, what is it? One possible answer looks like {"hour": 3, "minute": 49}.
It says {"hour": 11, "minute": 30}
